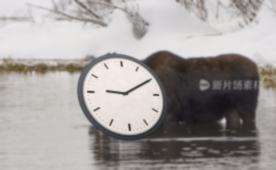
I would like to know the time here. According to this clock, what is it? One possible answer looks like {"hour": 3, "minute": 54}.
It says {"hour": 9, "minute": 10}
